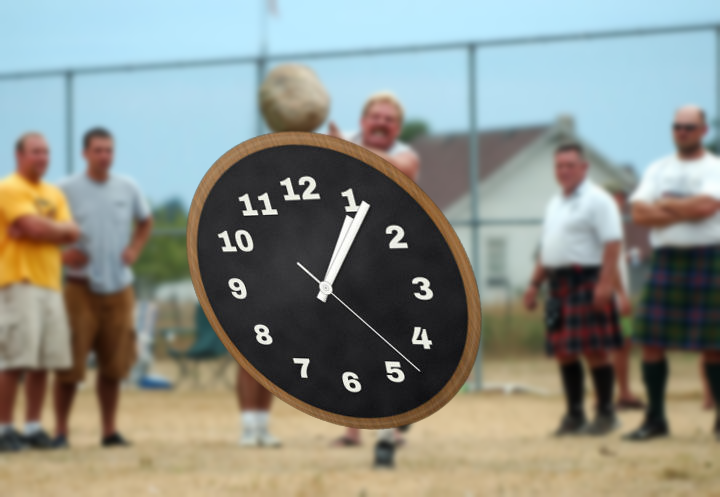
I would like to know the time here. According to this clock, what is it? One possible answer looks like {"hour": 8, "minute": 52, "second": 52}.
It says {"hour": 1, "minute": 6, "second": 23}
